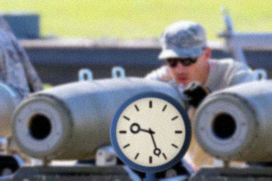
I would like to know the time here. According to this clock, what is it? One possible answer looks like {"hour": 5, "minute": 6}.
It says {"hour": 9, "minute": 27}
